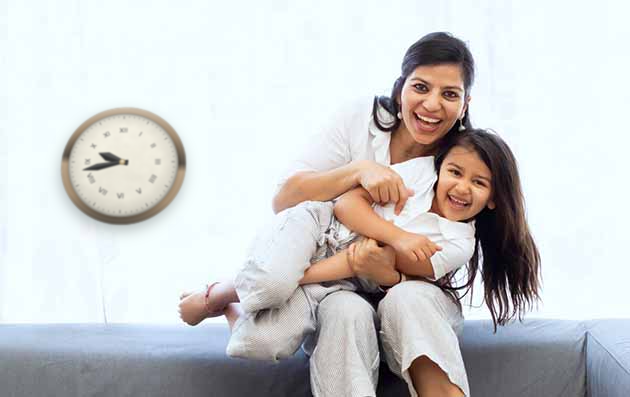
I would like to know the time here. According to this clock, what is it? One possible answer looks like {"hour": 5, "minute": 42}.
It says {"hour": 9, "minute": 43}
